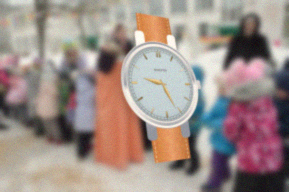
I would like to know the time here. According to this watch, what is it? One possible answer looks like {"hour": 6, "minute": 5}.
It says {"hour": 9, "minute": 26}
